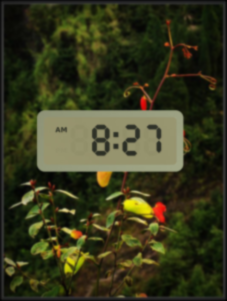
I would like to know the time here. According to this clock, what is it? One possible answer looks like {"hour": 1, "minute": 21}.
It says {"hour": 8, "minute": 27}
